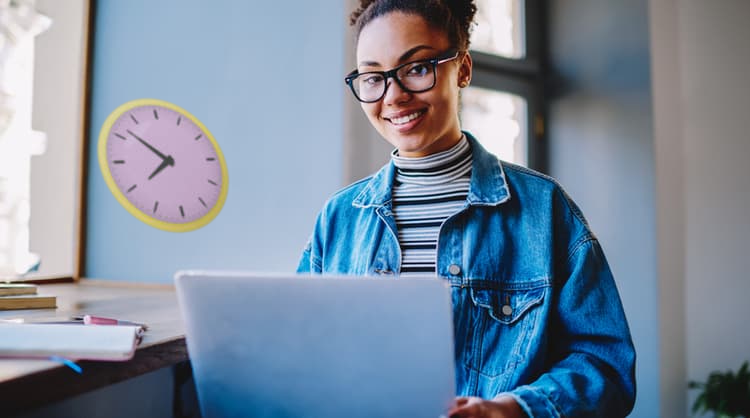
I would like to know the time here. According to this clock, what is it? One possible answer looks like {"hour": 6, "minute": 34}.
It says {"hour": 7, "minute": 52}
